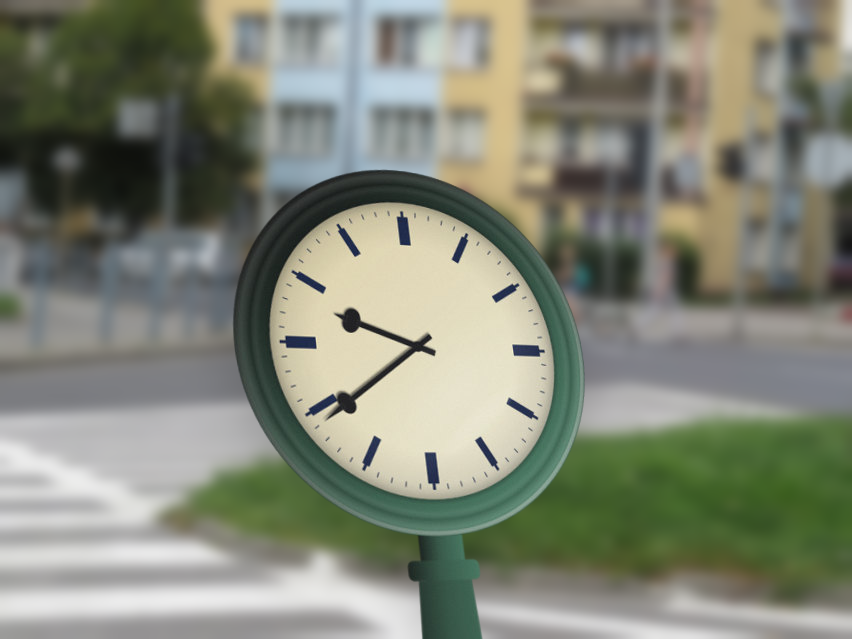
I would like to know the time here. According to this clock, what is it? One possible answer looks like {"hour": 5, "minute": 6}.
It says {"hour": 9, "minute": 39}
